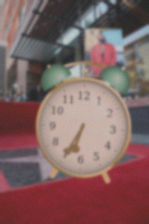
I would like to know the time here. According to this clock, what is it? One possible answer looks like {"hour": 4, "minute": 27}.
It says {"hour": 6, "minute": 35}
